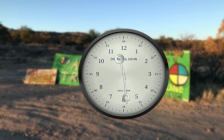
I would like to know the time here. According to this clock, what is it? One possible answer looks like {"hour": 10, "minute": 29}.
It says {"hour": 11, "minute": 29}
